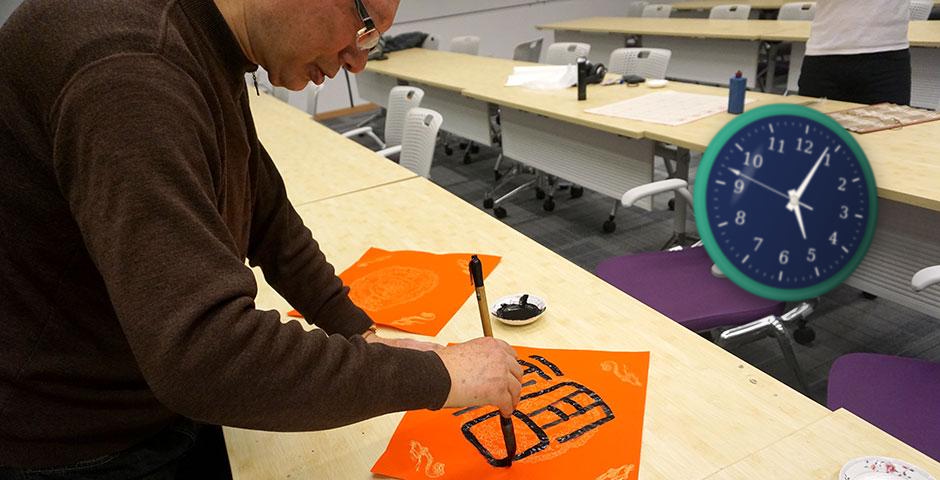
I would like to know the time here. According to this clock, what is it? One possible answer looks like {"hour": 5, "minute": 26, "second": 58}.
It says {"hour": 5, "minute": 3, "second": 47}
